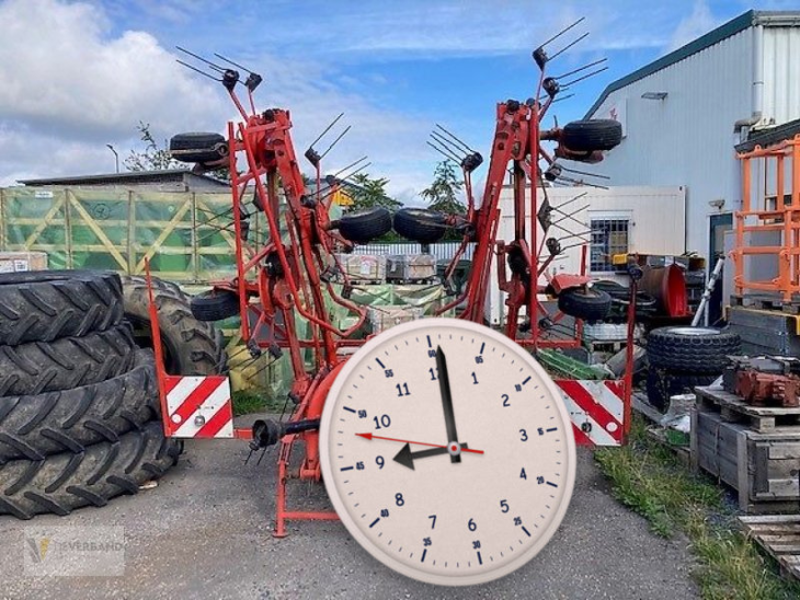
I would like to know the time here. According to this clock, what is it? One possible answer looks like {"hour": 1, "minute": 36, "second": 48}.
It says {"hour": 9, "minute": 0, "second": 48}
